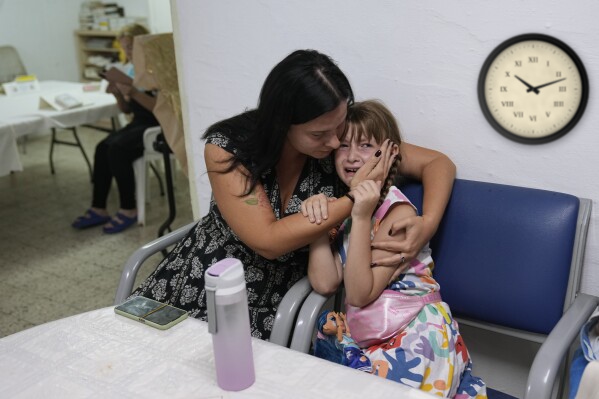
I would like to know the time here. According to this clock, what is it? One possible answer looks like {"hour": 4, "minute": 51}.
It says {"hour": 10, "minute": 12}
